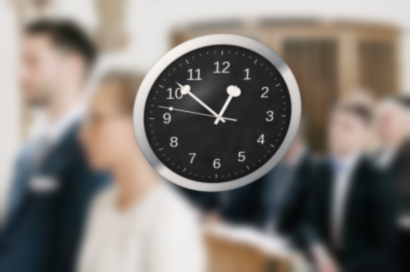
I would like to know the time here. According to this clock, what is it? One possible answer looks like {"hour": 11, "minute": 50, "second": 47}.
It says {"hour": 12, "minute": 51, "second": 47}
